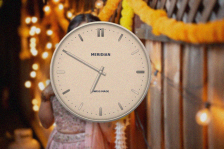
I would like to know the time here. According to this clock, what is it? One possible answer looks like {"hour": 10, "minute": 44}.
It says {"hour": 6, "minute": 50}
